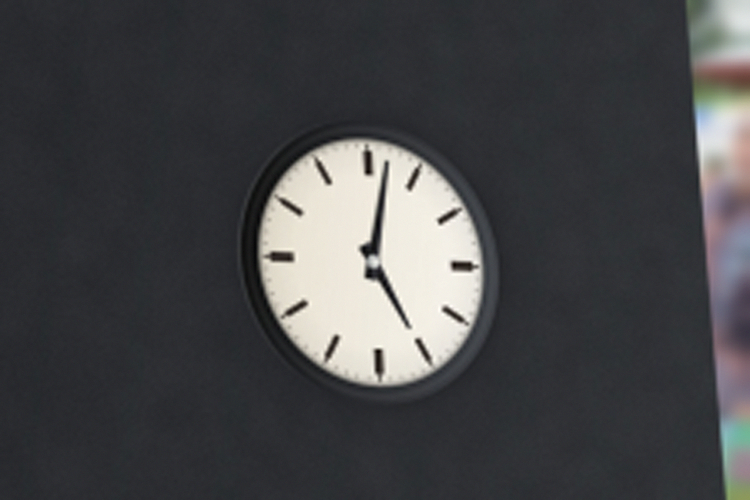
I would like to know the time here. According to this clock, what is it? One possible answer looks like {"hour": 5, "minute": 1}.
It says {"hour": 5, "minute": 2}
